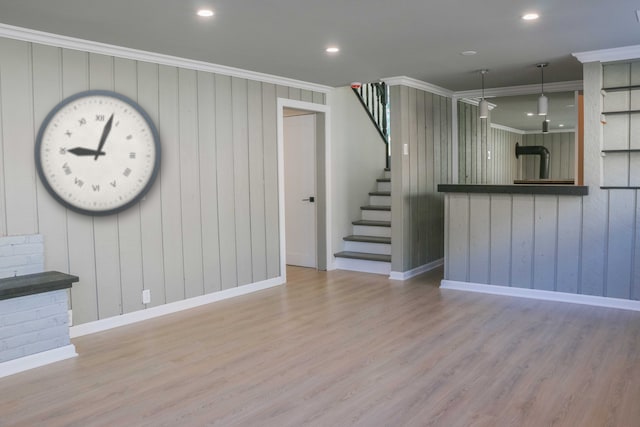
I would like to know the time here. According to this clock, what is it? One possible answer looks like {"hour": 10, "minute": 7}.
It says {"hour": 9, "minute": 3}
